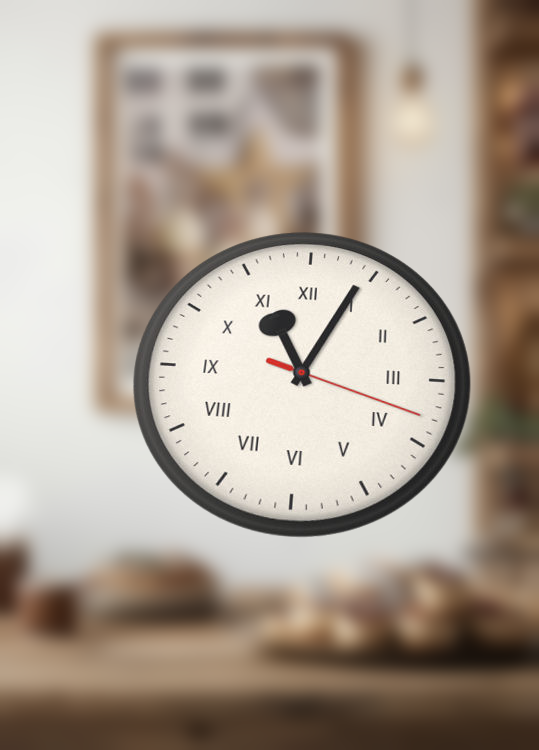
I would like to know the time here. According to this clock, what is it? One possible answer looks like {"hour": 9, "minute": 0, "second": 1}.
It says {"hour": 11, "minute": 4, "second": 18}
